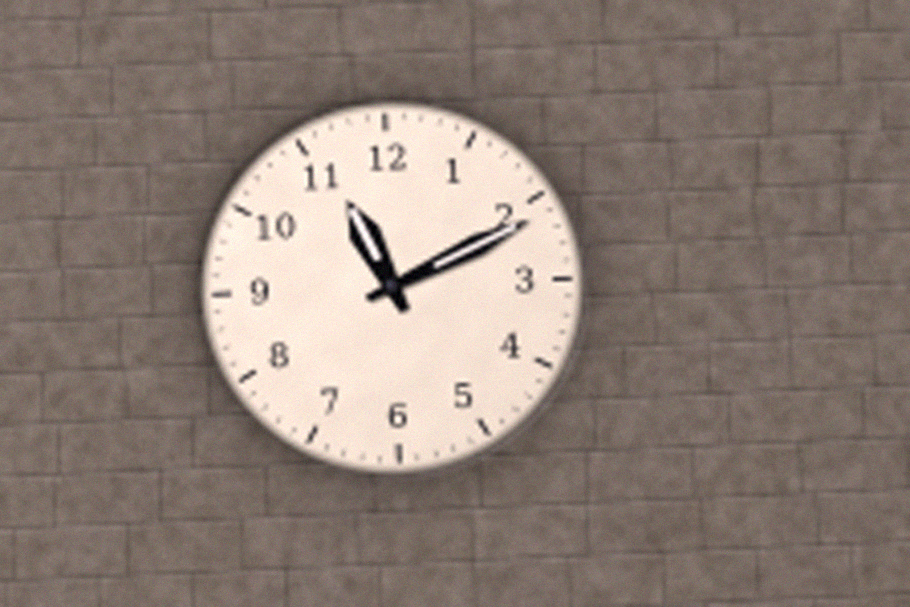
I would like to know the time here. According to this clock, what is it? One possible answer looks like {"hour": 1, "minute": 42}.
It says {"hour": 11, "minute": 11}
